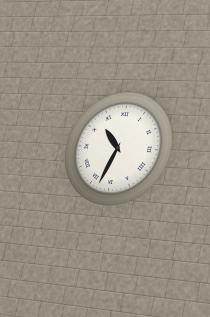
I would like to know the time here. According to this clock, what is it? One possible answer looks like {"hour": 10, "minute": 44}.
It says {"hour": 10, "minute": 33}
